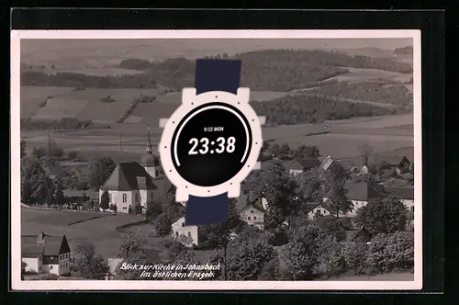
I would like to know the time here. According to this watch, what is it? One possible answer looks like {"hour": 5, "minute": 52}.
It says {"hour": 23, "minute": 38}
